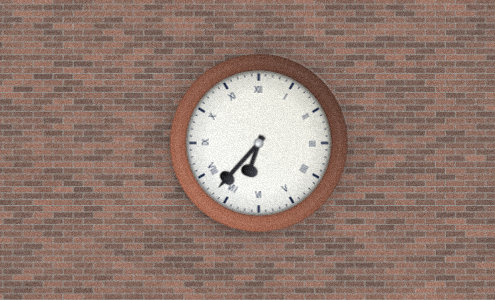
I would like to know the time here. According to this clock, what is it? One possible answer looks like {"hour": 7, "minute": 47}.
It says {"hour": 6, "minute": 37}
